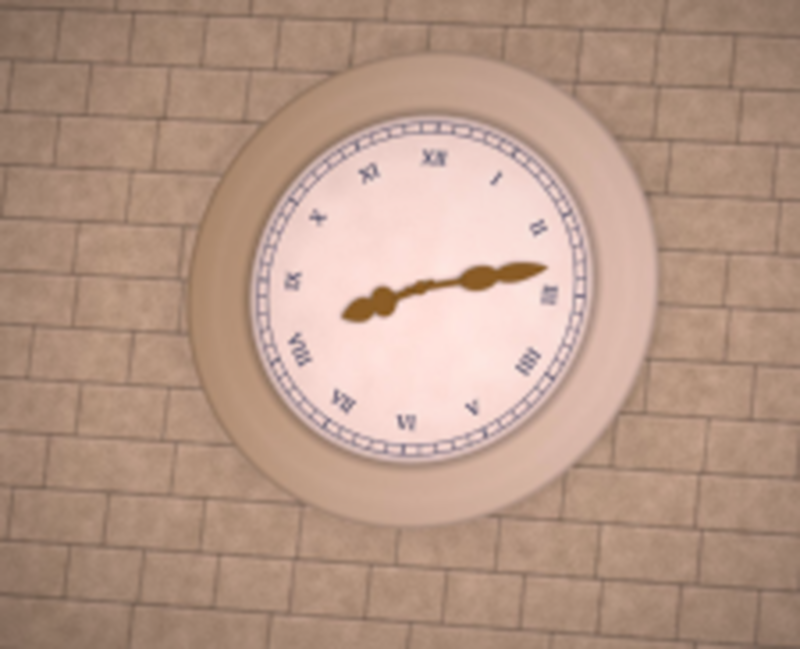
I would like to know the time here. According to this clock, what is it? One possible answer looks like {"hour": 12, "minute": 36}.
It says {"hour": 8, "minute": 13}
